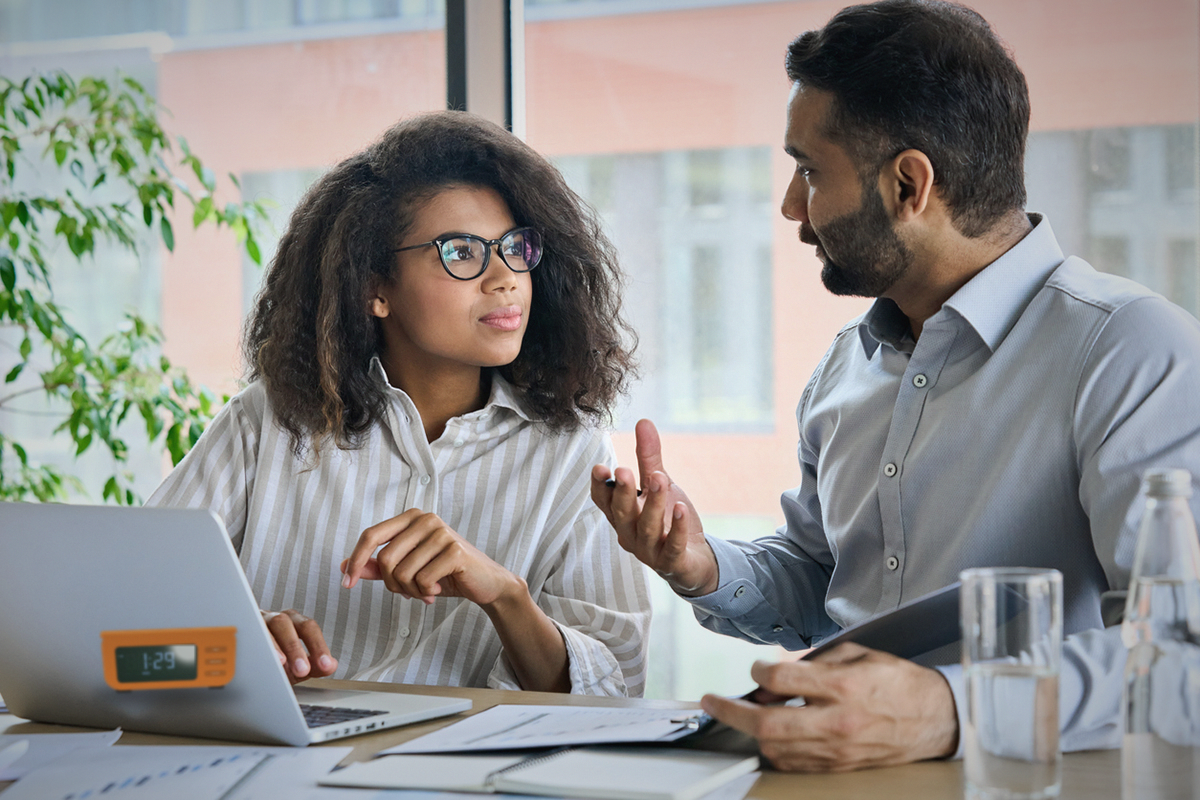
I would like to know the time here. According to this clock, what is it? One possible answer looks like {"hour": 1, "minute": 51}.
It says {"hour": 1, "minute": 29}
